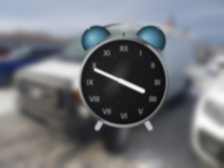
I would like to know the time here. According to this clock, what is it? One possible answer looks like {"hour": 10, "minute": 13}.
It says {"hour": 3, "minute": 49}
